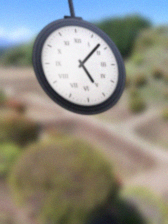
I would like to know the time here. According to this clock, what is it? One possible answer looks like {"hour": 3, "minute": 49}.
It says {"hour": 5, "minute": 8}
